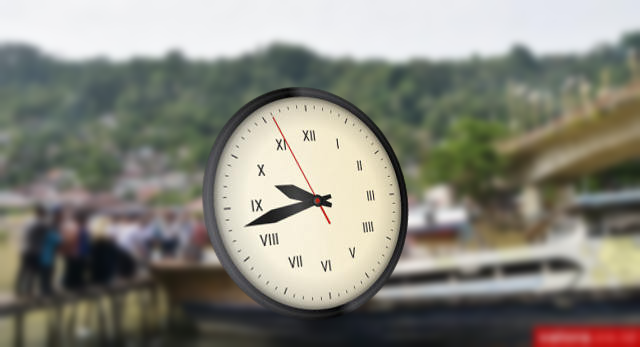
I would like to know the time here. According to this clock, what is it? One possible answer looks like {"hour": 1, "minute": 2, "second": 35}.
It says {"hour": 9, "minute": 42, "second": 56}
